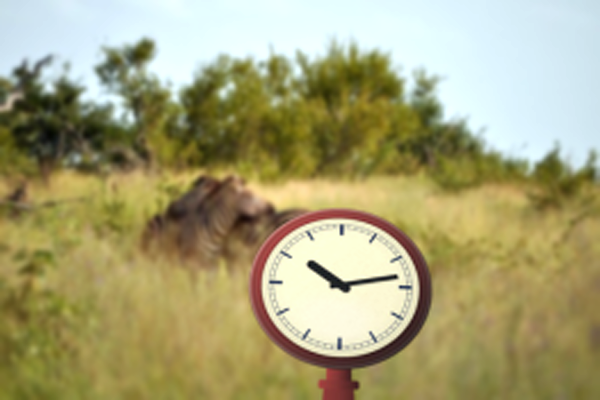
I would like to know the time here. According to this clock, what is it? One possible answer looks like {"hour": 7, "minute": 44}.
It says {"hour": 10, "minute": 13}
